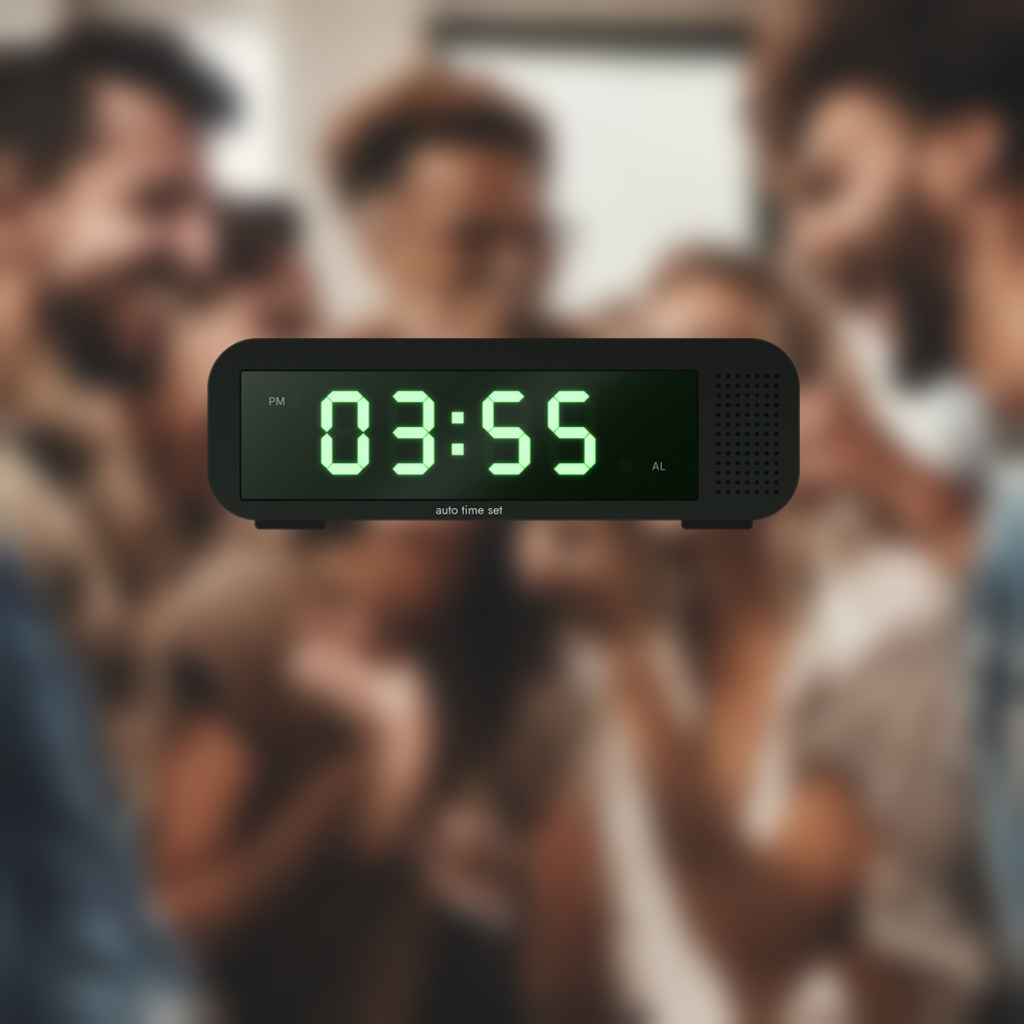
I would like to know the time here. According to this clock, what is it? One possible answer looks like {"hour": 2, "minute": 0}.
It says {"hour": 3, "minute": 55}
